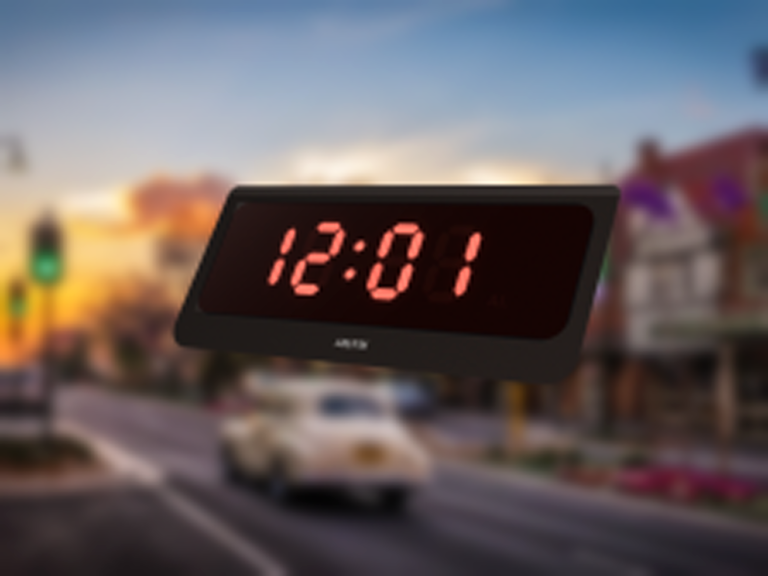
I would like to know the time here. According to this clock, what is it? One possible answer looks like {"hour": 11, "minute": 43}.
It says {"hour": 12, "minute": 1}
